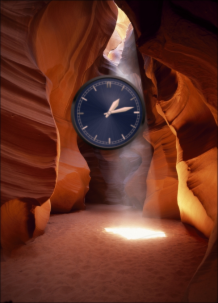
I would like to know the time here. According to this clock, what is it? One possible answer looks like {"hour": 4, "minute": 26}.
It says {"hour": 1, "minute": 13}
